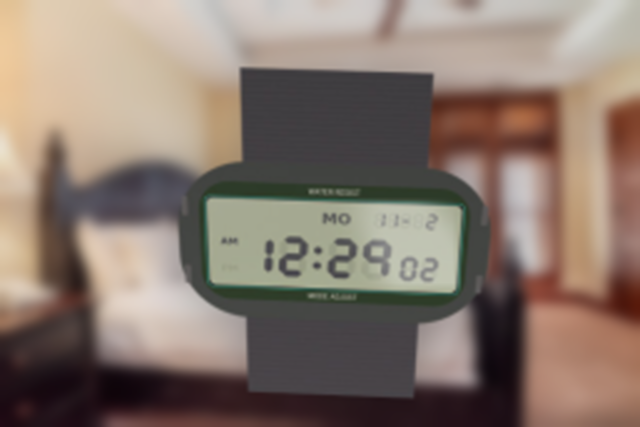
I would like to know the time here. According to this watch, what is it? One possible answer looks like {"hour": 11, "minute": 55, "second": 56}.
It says {"hour": 12, "minute": 29, "second": 2}
